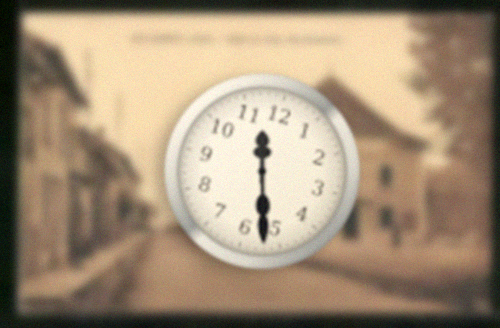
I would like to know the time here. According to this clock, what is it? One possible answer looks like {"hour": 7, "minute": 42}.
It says {"hour": 11, "minute": 27}
